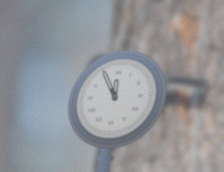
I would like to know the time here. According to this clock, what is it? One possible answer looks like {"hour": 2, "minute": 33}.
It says {"hour": 11, "minute": 55}
